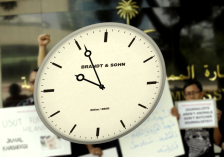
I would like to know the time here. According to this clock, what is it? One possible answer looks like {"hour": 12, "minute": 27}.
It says {"hour": 9, "minute": 56}
